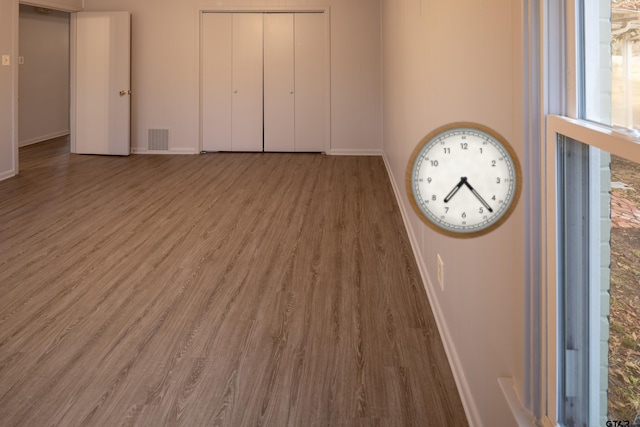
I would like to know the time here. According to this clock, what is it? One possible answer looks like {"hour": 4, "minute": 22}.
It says {"hour": 7, "minute": 23}
